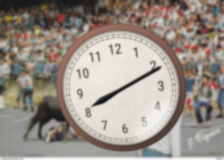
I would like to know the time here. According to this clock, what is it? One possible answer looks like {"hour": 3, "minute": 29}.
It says {"hour": 8, "minute": 11}
